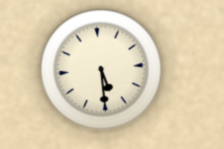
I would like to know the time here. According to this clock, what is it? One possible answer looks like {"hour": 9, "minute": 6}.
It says {"hour": 5, "minute": 30}
